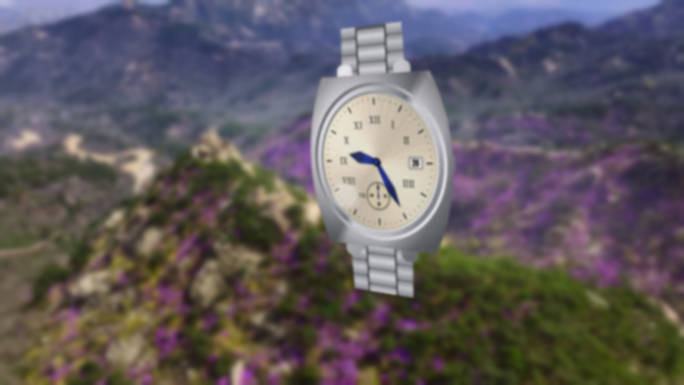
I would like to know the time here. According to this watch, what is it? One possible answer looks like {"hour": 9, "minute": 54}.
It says {"hour": 9, "minute": 25}
